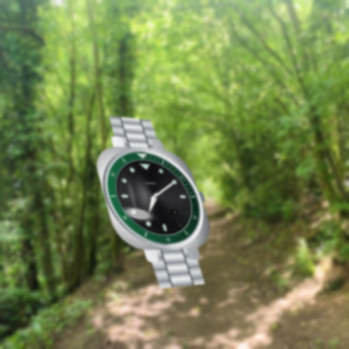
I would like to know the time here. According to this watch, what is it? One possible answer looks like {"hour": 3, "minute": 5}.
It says {"hour": 7, "minute": 10}
